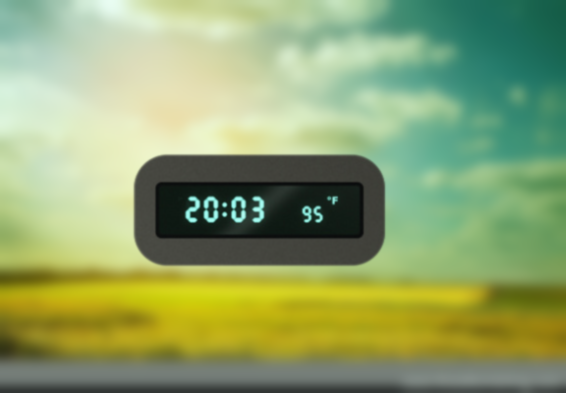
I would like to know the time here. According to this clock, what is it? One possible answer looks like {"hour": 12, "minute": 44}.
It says {"hour": 20, "minute": 3}
